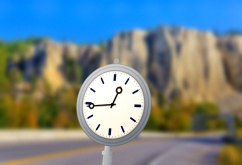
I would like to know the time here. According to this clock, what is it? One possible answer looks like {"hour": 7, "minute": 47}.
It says {"hour": 12, "minute": 44}
